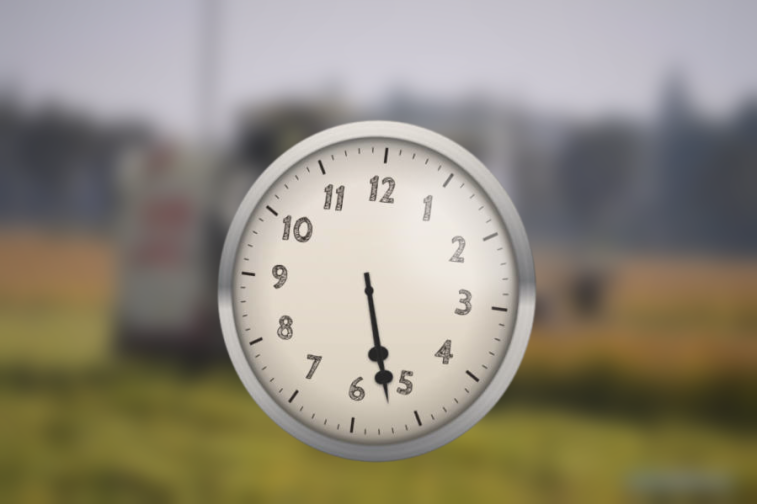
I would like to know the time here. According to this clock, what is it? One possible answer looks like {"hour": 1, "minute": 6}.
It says {"hour": 5, "minute": 27}
